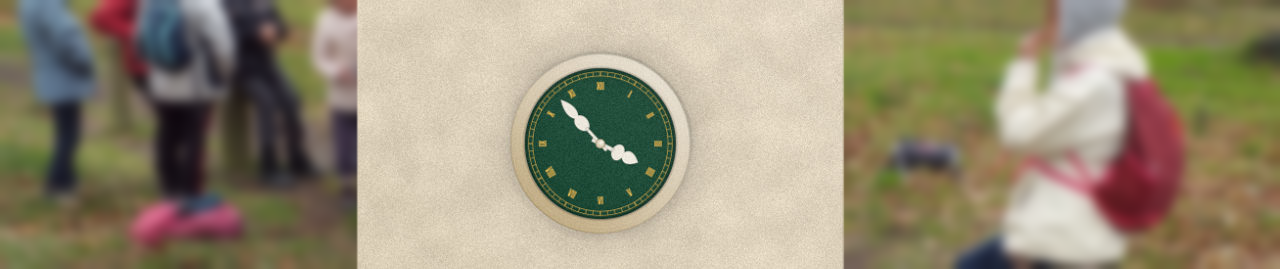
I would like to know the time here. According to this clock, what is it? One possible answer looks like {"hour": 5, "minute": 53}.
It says {"hour": 3, "minute": 53}
